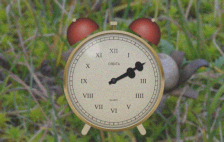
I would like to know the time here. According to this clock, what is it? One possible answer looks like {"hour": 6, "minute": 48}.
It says {"hour": 2, "minute": 10}
